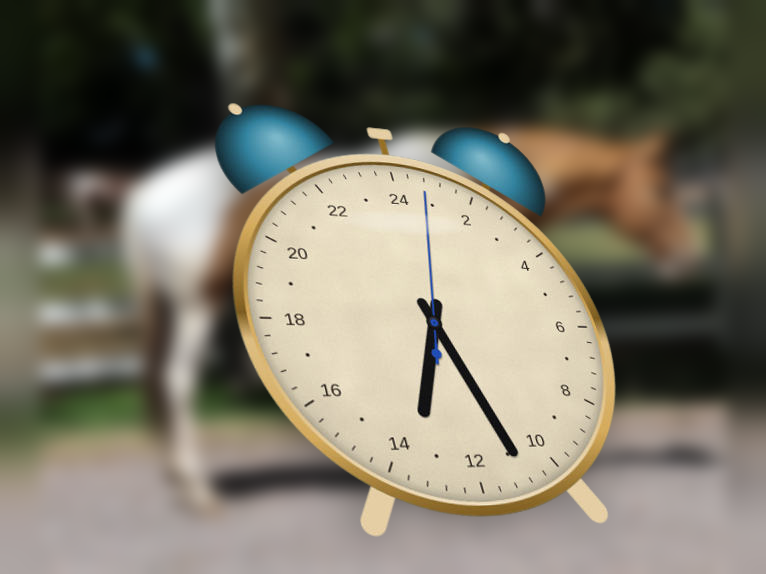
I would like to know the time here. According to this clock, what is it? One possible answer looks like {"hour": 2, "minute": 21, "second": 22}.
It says {"hour": 13, "minute": 27, "second": 2}
